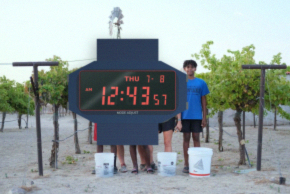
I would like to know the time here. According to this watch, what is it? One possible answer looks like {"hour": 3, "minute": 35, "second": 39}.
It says {"hour": 12, "minute": 43, "second": 57}
